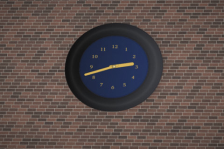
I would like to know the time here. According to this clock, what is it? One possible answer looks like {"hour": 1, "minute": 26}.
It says {"hour": 2, "minute": 42}
